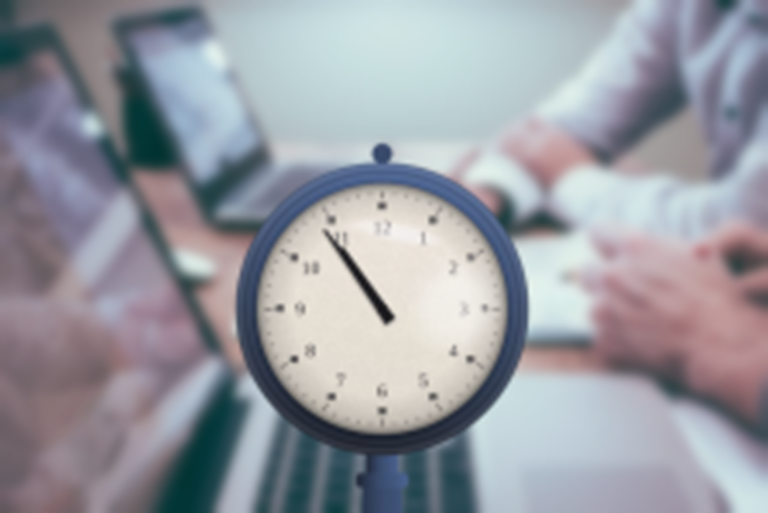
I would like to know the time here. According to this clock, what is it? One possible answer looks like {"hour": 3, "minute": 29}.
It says {"hour": 10, "minute": 54}
